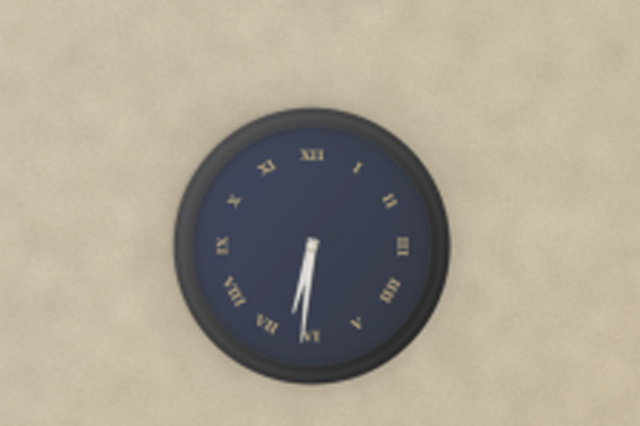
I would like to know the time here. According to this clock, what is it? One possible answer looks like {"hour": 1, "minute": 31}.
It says {"hour": 6, "minute": 31}
